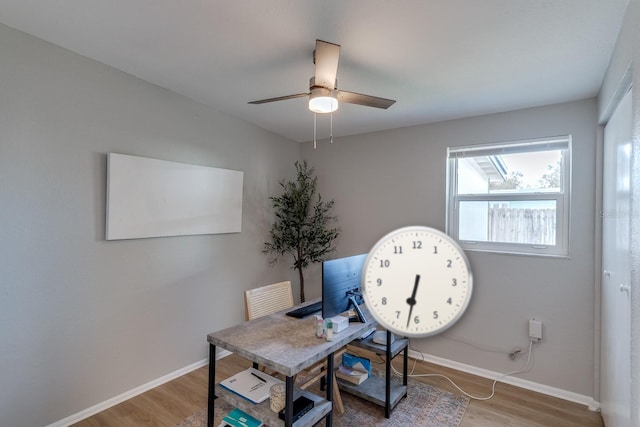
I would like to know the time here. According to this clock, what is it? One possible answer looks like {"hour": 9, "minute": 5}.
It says {"hour": 6, "minute": 32}
